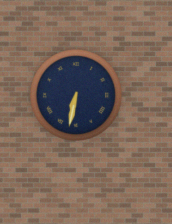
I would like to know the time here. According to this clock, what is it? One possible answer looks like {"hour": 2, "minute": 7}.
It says {"hour": 6, "minute": 32}
